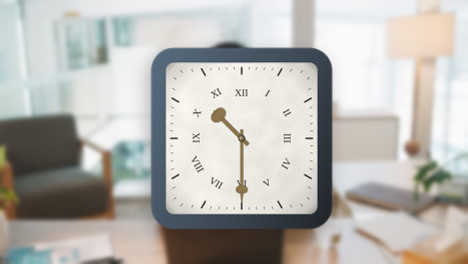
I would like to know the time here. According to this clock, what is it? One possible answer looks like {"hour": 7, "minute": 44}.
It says {"hour": 10, "minute": 30}
